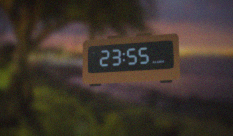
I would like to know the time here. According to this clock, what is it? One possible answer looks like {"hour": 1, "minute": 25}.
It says {"hour": 23, "minute": 55}
